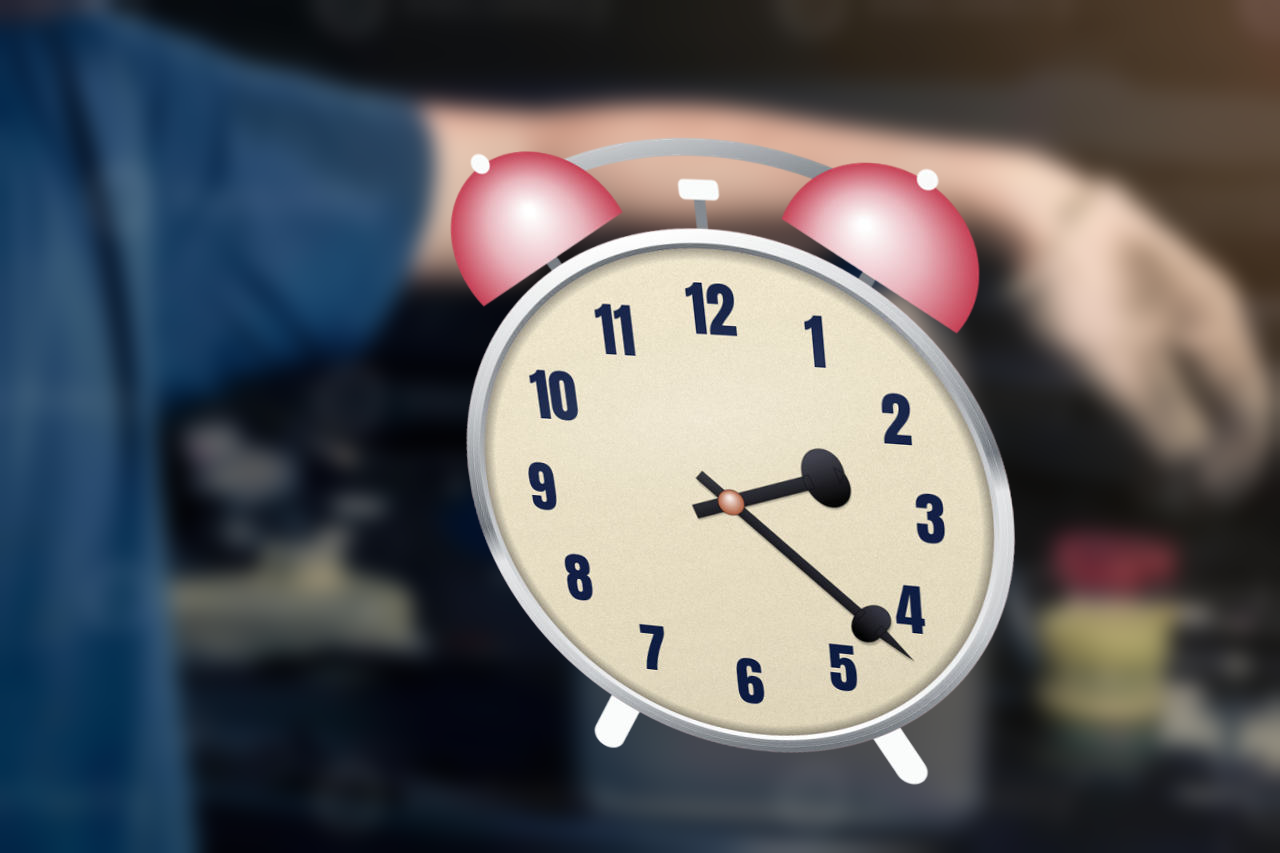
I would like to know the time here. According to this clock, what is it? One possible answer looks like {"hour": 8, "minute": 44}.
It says {"hour": 2, "minute": 22}
